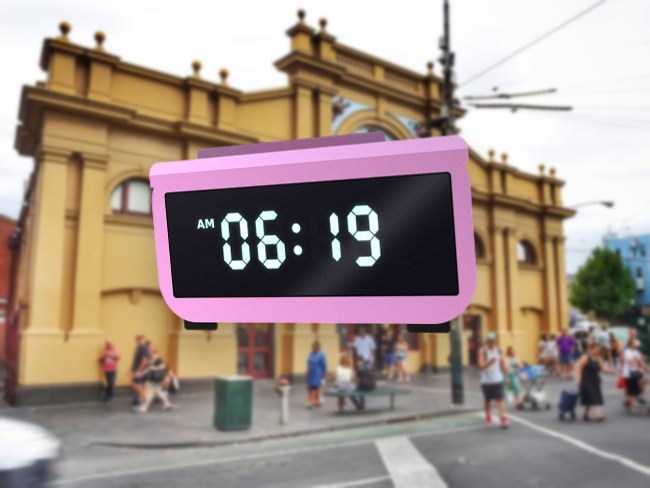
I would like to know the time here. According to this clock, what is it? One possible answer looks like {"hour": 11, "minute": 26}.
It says {"hour": 6, "minute": 19}
